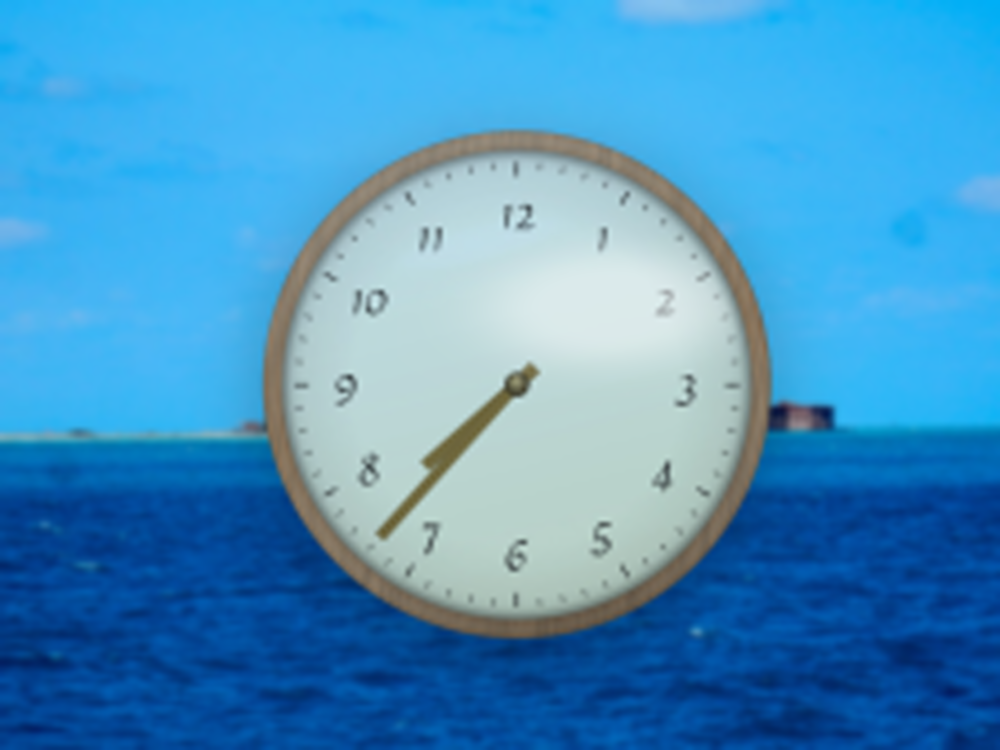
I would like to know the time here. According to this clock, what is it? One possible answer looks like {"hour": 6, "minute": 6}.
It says {"hour": 7, "minute": 37}
